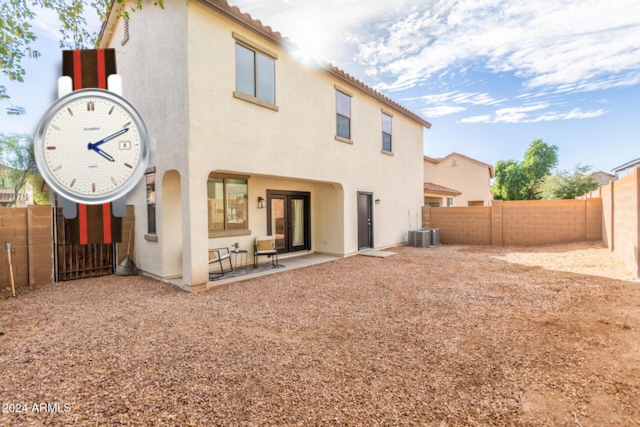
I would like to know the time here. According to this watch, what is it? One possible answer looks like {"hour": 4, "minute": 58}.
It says {"hour": 4, "minute": 11}
